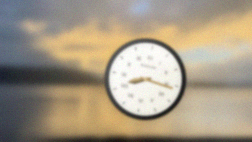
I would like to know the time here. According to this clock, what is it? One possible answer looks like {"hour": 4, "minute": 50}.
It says {"hour": 8, "minute": 16}
